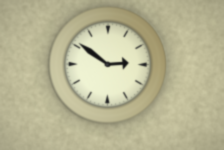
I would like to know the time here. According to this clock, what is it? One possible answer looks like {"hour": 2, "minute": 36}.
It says {"hour": 2, "minute": 51}
